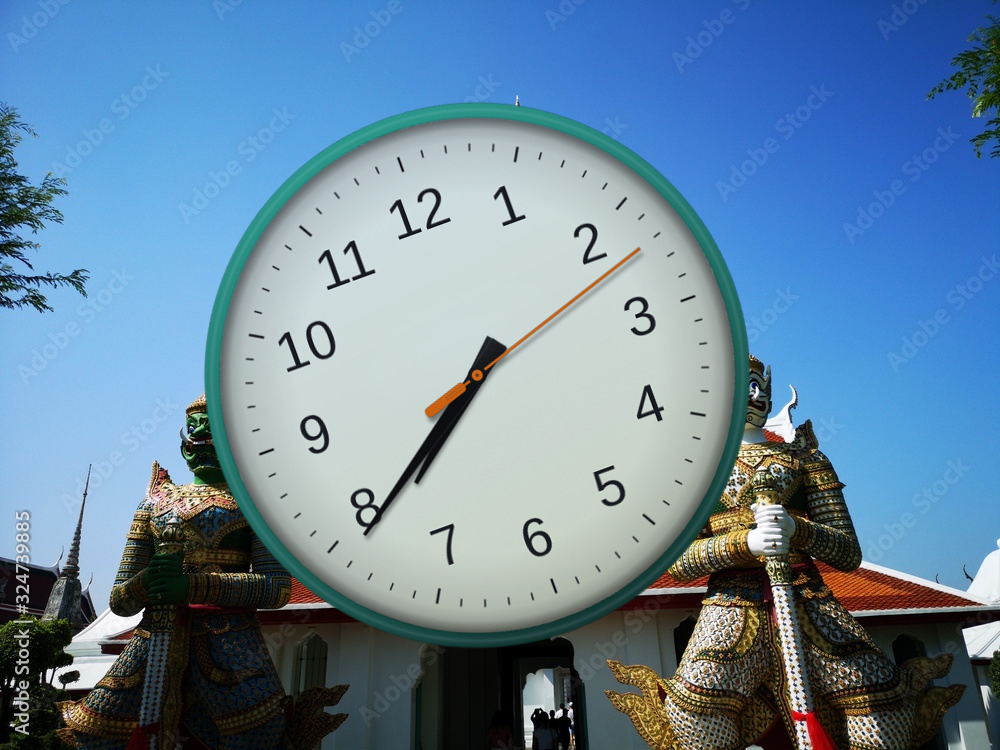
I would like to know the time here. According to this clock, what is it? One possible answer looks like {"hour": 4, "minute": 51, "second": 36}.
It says {"hour": 7, "minute": 39, "second": 12}
